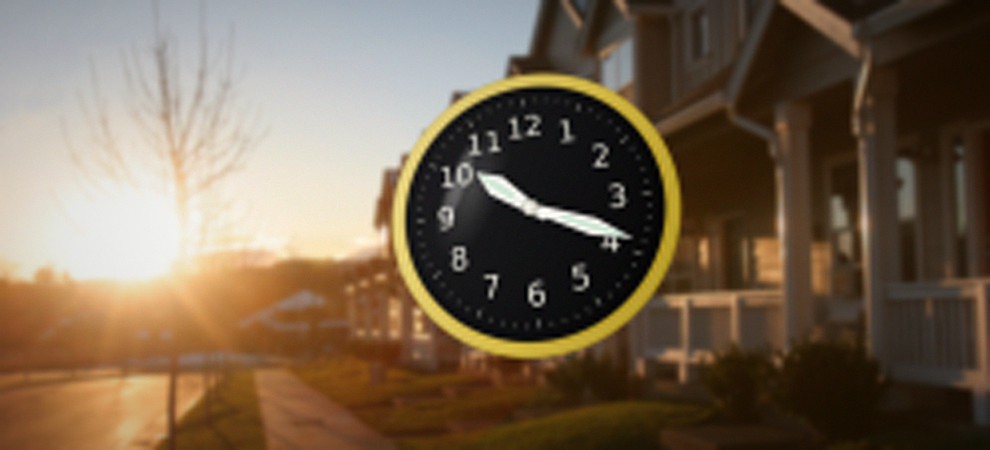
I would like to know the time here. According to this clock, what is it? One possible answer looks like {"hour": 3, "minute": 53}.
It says {"hour": 10, "minute": 19}
